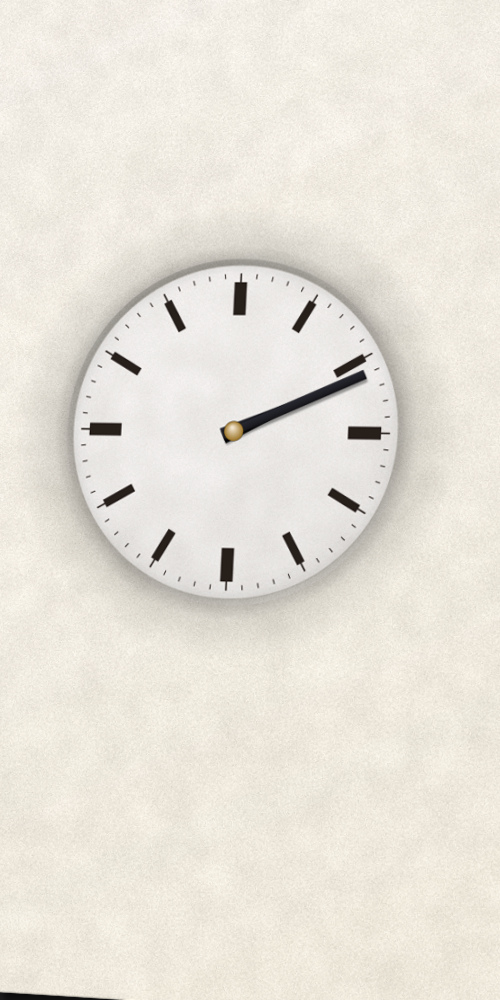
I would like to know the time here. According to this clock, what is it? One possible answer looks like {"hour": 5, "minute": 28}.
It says {"hour": 2, "minute": 11}
